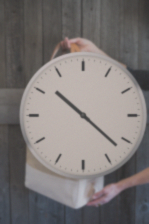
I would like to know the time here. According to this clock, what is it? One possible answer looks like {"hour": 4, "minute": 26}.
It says {"hour": 10, "minute": 22}
